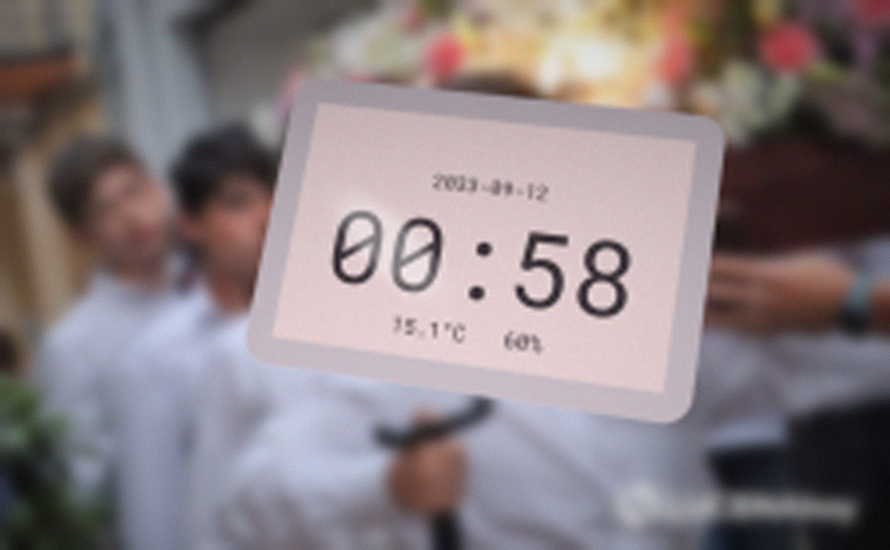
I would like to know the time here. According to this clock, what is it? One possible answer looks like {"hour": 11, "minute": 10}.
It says {"hour": 0, "minute": 58}
